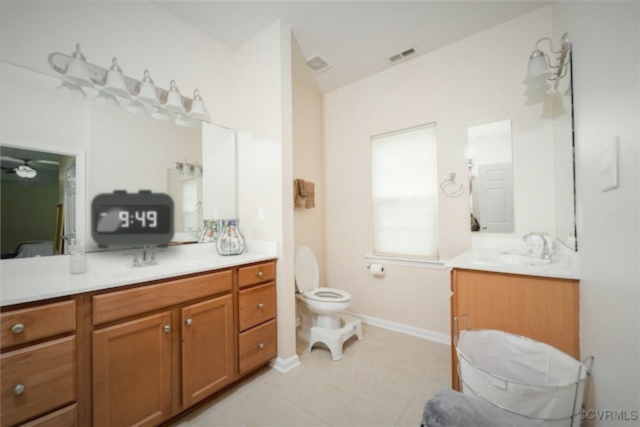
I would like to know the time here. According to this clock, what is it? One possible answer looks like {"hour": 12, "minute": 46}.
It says {"hour": 9, "minute": 49}
